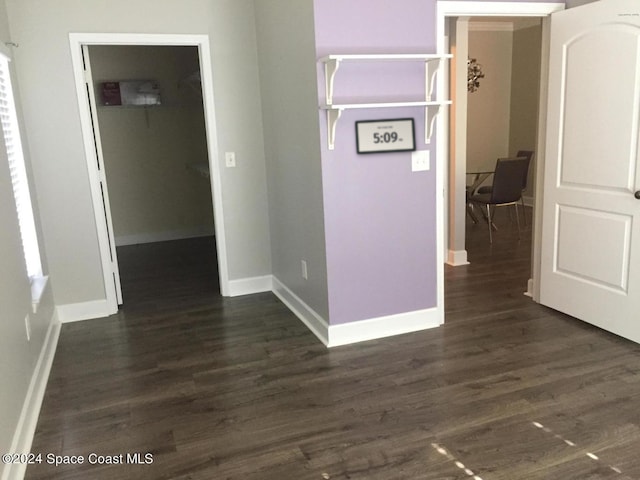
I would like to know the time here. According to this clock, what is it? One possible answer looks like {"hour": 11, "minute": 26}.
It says {"hour": 5, "minute": 9}
